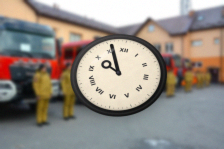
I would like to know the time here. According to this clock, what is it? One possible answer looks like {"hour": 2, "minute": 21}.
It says {"hour": 9, "minute": 56}
